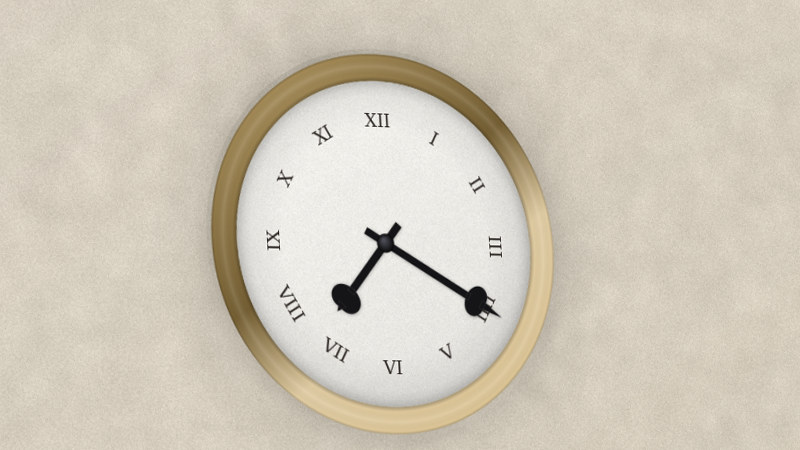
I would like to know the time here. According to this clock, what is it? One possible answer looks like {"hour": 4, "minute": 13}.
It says {"hour": 7, "minute": 20}
